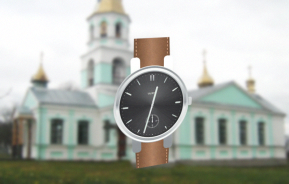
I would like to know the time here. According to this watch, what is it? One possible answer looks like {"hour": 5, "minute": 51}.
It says {"hour": 12, "minute": 33}
